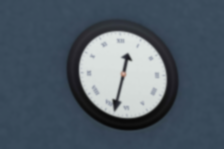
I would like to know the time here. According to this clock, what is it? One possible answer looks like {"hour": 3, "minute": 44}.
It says {"hour": 12, "minute": 33}
